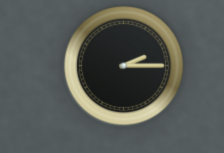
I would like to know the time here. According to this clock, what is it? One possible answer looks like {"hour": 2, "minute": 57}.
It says {"hour": 2, "minute": 15}
